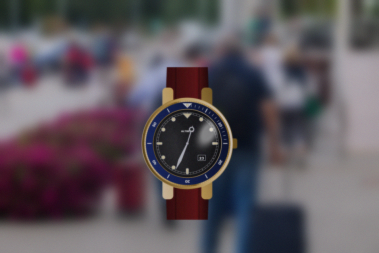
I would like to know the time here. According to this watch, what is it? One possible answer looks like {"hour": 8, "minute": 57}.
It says {"hour": 12, "minute": 34}
